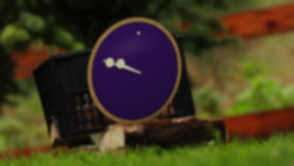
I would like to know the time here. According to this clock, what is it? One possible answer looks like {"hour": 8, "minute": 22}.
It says {"hour": 9, "minute": 48}
